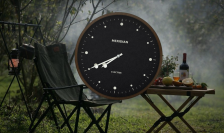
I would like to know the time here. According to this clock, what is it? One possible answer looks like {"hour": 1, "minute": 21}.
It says {"hour": 7, "minute": 40}
